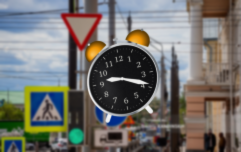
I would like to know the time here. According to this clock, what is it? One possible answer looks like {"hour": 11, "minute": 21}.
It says {"hour": 9, "minute": 19}
